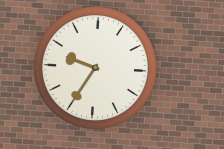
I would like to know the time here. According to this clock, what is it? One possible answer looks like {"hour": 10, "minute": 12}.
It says {"hour": 9, "minute": 35}
